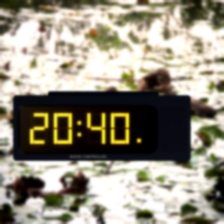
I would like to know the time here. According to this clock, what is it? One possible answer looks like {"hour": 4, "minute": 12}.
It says {"hour": 20, "minute": 40}
